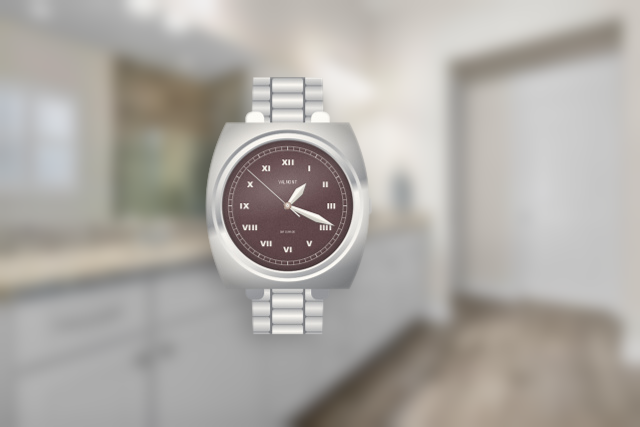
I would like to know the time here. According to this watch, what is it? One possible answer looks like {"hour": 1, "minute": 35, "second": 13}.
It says {"hour": 1, "minute": 18, "second": 52}
